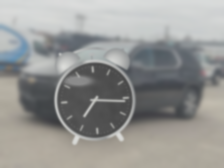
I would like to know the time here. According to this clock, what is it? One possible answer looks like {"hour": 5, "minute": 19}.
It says {"hour": 7, "minute": 16}
